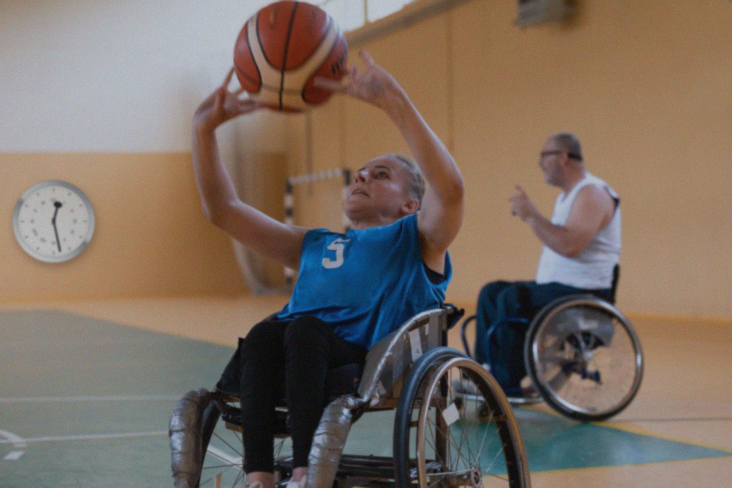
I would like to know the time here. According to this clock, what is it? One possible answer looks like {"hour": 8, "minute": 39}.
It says {"hour": 12, "minute": 28}
